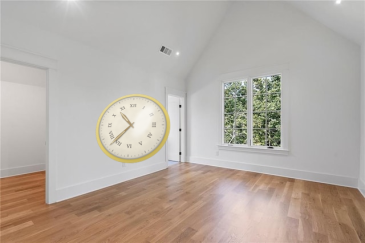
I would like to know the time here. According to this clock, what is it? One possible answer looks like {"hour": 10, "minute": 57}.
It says {"hour": 10, "minute": 37}
